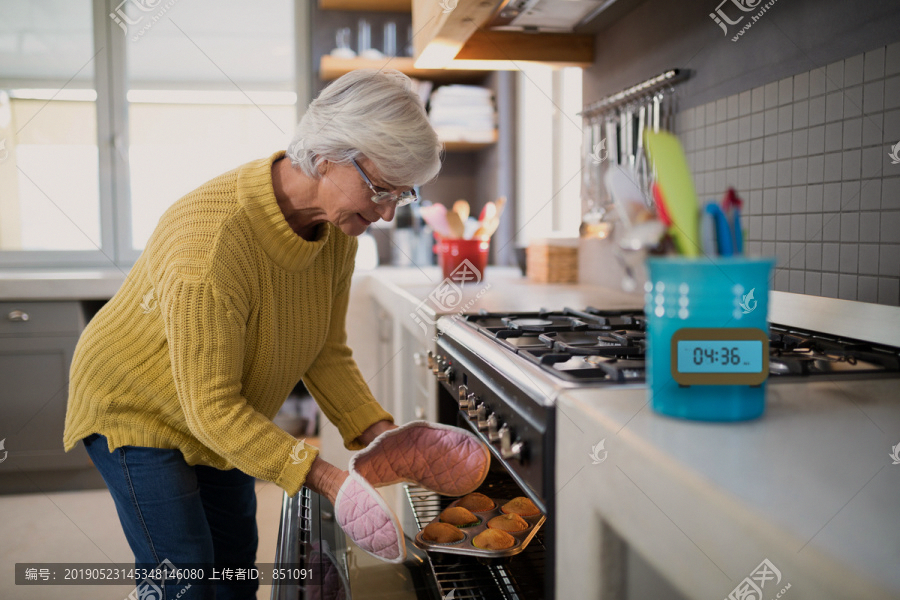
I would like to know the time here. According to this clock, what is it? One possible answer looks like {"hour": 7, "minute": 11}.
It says {"hour": 4, "minute": 36}
